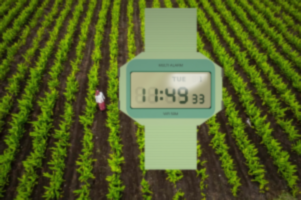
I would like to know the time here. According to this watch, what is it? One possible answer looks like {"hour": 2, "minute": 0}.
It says {"hour": 11, "minute": 49}
